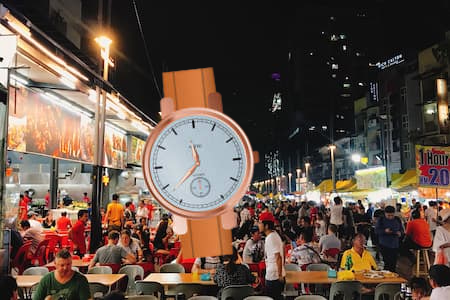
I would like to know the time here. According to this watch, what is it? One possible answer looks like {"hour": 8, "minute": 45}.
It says {"hour": 11, "minute": 38}
